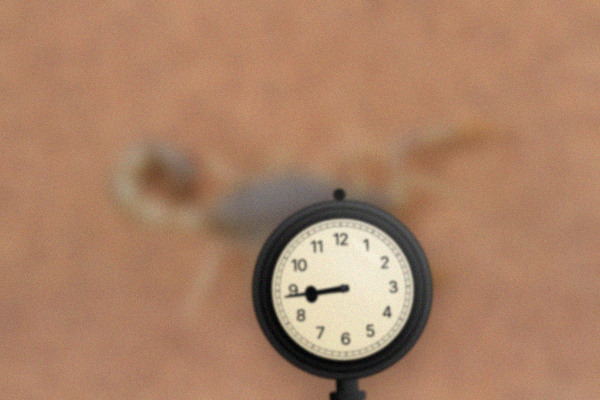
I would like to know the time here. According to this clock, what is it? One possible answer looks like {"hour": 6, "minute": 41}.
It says {"hour": 8, "minute": 44}
